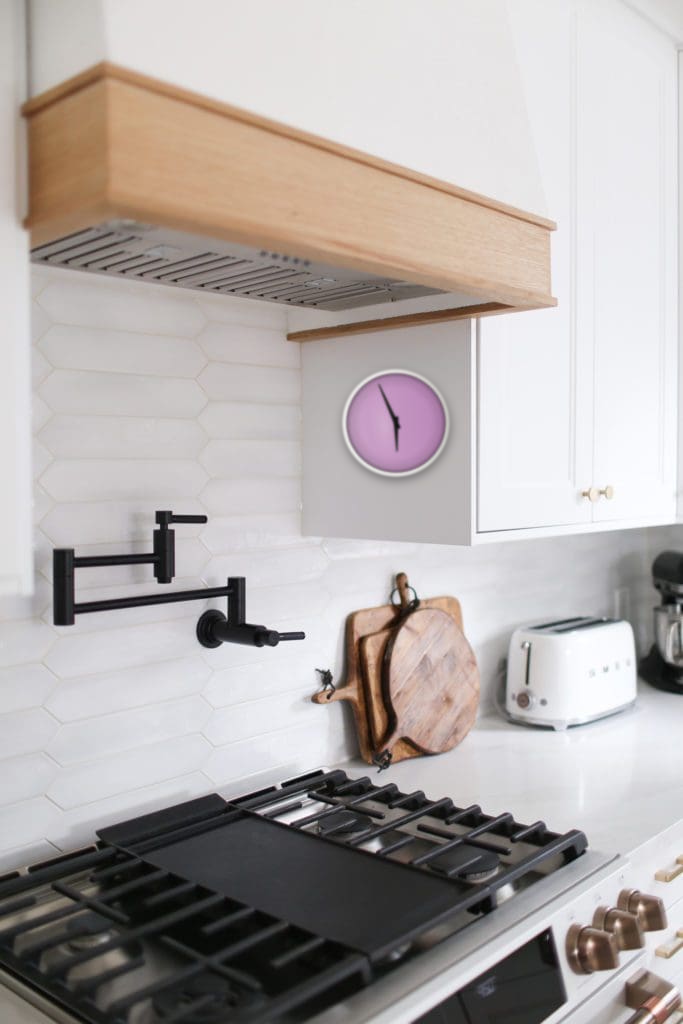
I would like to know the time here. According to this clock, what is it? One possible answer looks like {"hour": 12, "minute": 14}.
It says {"hour": 5, "minute": 56}
